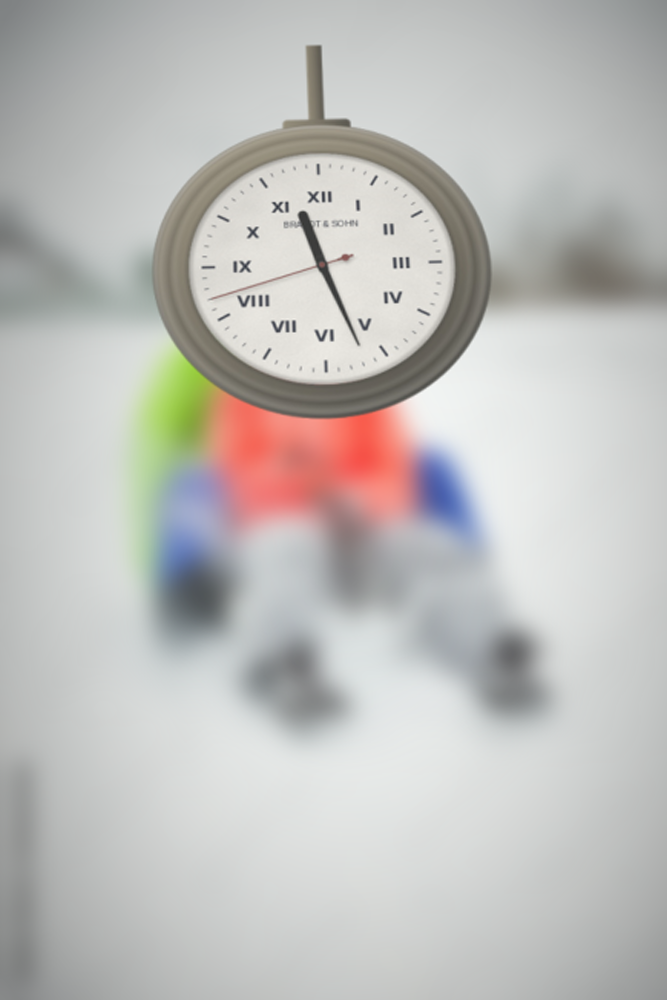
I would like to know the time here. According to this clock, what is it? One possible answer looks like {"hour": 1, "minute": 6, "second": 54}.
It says {"hour": 11, "minute": 26, "second": 42}
